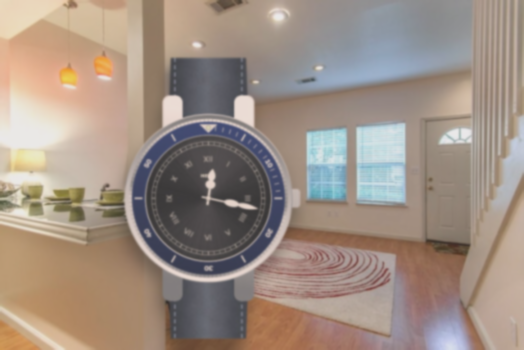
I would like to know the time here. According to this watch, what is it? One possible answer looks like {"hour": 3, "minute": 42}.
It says {"hour": 12, "minute": 17}
